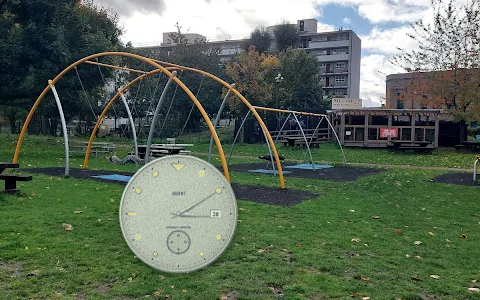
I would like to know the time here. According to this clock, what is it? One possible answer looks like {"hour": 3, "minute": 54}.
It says {"hour": 3, "minute": 10}
